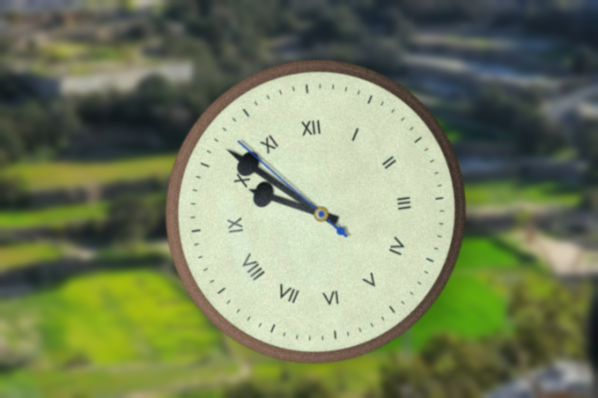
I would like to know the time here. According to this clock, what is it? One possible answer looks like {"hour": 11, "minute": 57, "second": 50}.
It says {"hour": 9, "minute": 51, "second": 53}
